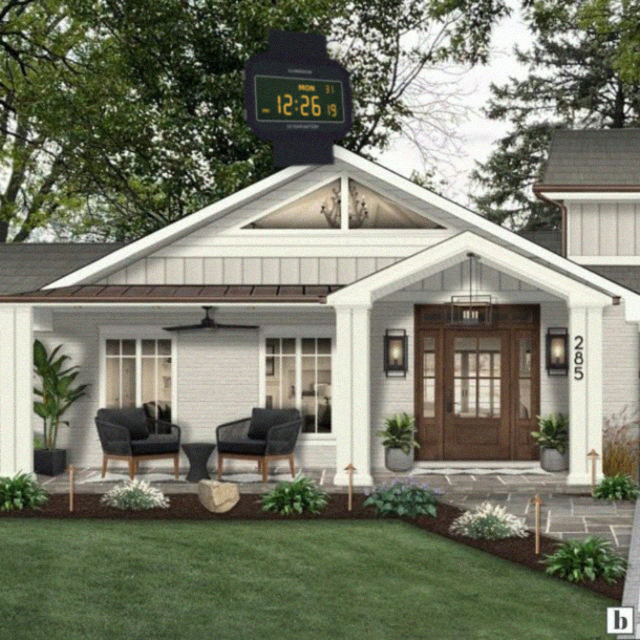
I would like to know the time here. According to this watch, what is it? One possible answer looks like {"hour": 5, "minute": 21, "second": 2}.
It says {"hour": 12, "minute": 26, "second": 19}
